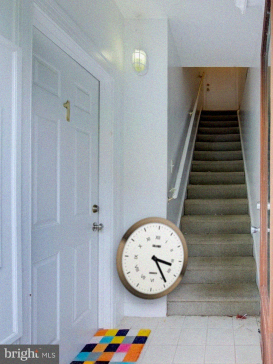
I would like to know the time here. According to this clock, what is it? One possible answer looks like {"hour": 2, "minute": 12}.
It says {"hour": 3, "minute": 24}
